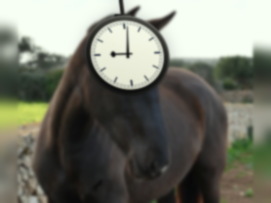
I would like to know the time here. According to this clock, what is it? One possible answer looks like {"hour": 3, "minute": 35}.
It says {"hour": 9, "minute": 1}
